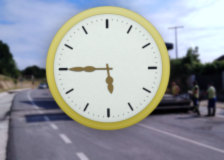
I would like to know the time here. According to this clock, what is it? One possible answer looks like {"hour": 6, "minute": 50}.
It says {"hour": 5, "minute": 45}
